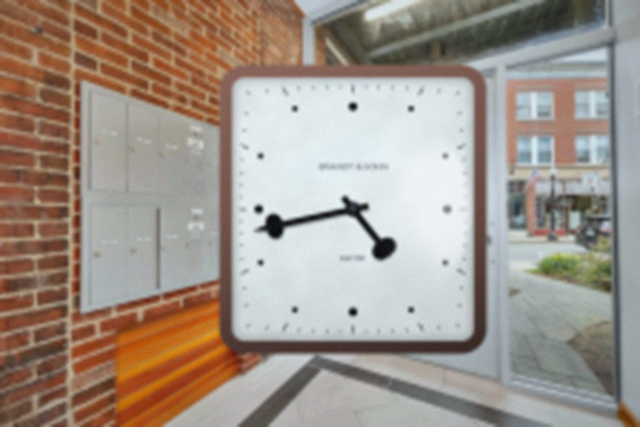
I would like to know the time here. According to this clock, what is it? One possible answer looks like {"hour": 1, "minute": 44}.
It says {"hour": 4, "minute": 43}
